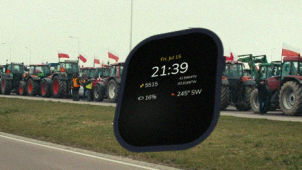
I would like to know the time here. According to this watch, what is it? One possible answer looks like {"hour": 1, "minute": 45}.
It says {"hour": 21, "minute": 39}
